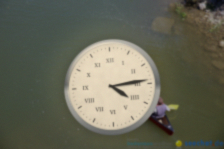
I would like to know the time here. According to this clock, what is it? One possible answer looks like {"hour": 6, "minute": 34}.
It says {"hour": 4, "minute": 14}
